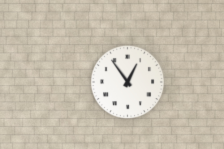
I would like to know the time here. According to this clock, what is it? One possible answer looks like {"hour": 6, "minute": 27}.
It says {"hour": 12, "minute": 54}
